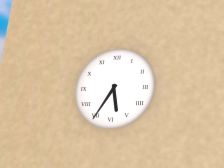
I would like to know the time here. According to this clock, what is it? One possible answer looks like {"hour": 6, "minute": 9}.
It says {"hour": 5, "minute": 35}
